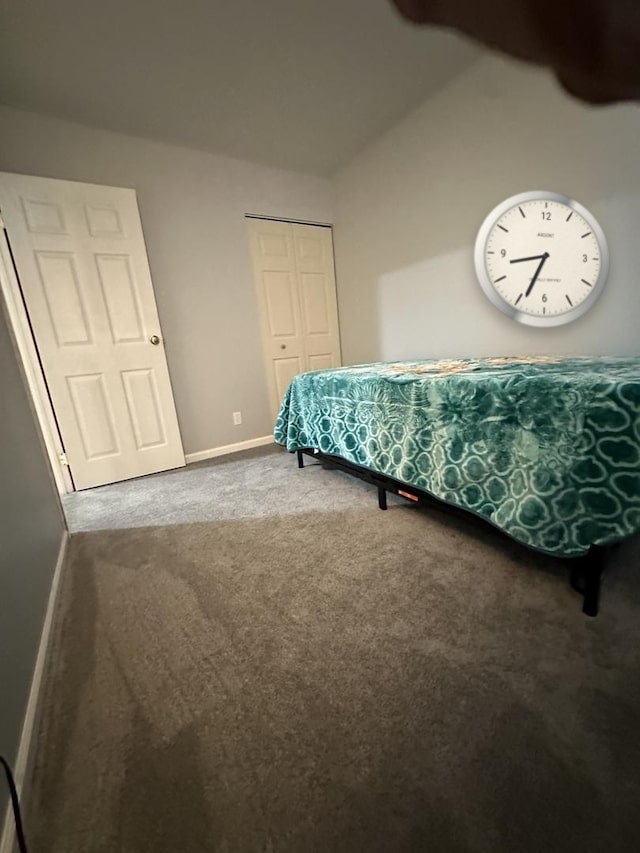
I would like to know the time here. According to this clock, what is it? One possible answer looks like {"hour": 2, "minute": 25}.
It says {"hour": 8, "minute": 34}
